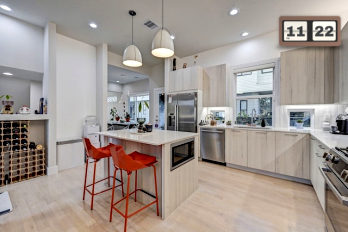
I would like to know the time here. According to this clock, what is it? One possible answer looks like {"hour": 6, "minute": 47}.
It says {"hour": 11, "minute": 22}
